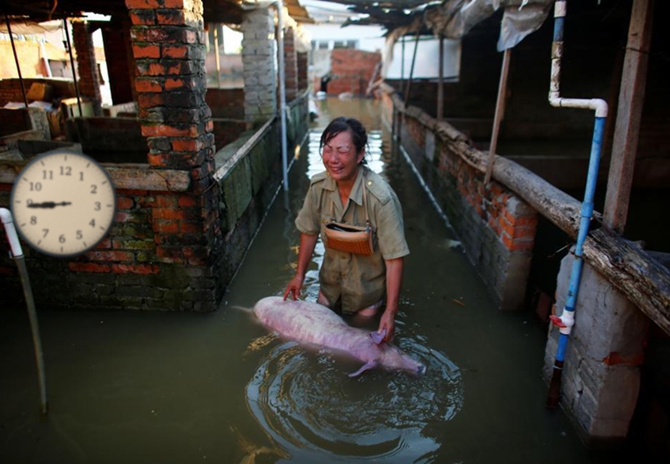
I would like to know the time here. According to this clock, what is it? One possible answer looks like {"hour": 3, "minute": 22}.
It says {"hour": 8, "minute": 44}
